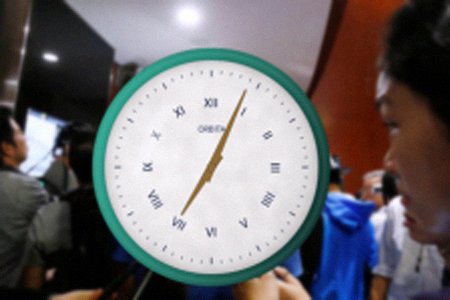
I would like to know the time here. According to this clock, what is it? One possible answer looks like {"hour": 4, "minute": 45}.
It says {"hour": 7, "minute": 4}
